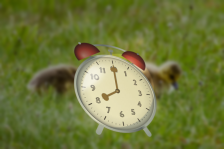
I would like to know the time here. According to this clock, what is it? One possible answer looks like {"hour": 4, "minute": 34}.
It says {"hour": 8, "minute": 0}
